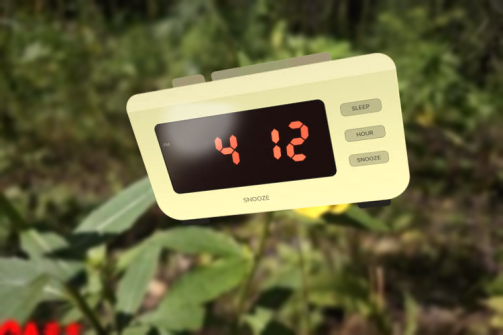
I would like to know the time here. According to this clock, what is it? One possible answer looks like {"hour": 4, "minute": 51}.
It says {"hour": 4, "minute": 12}
